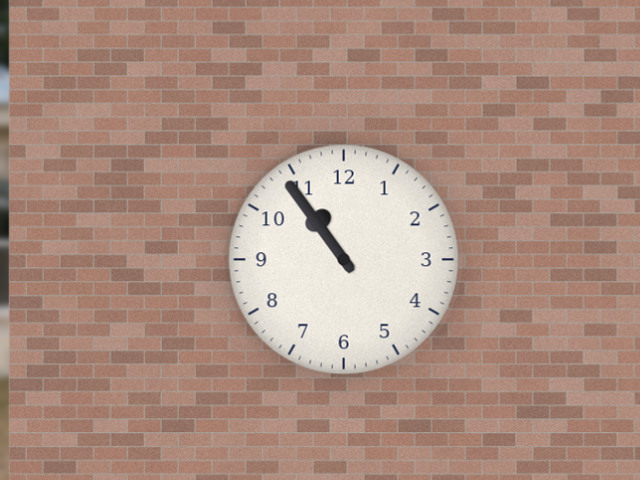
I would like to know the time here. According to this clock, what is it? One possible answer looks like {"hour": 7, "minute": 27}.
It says {"hour": 10, "minute": 54}
